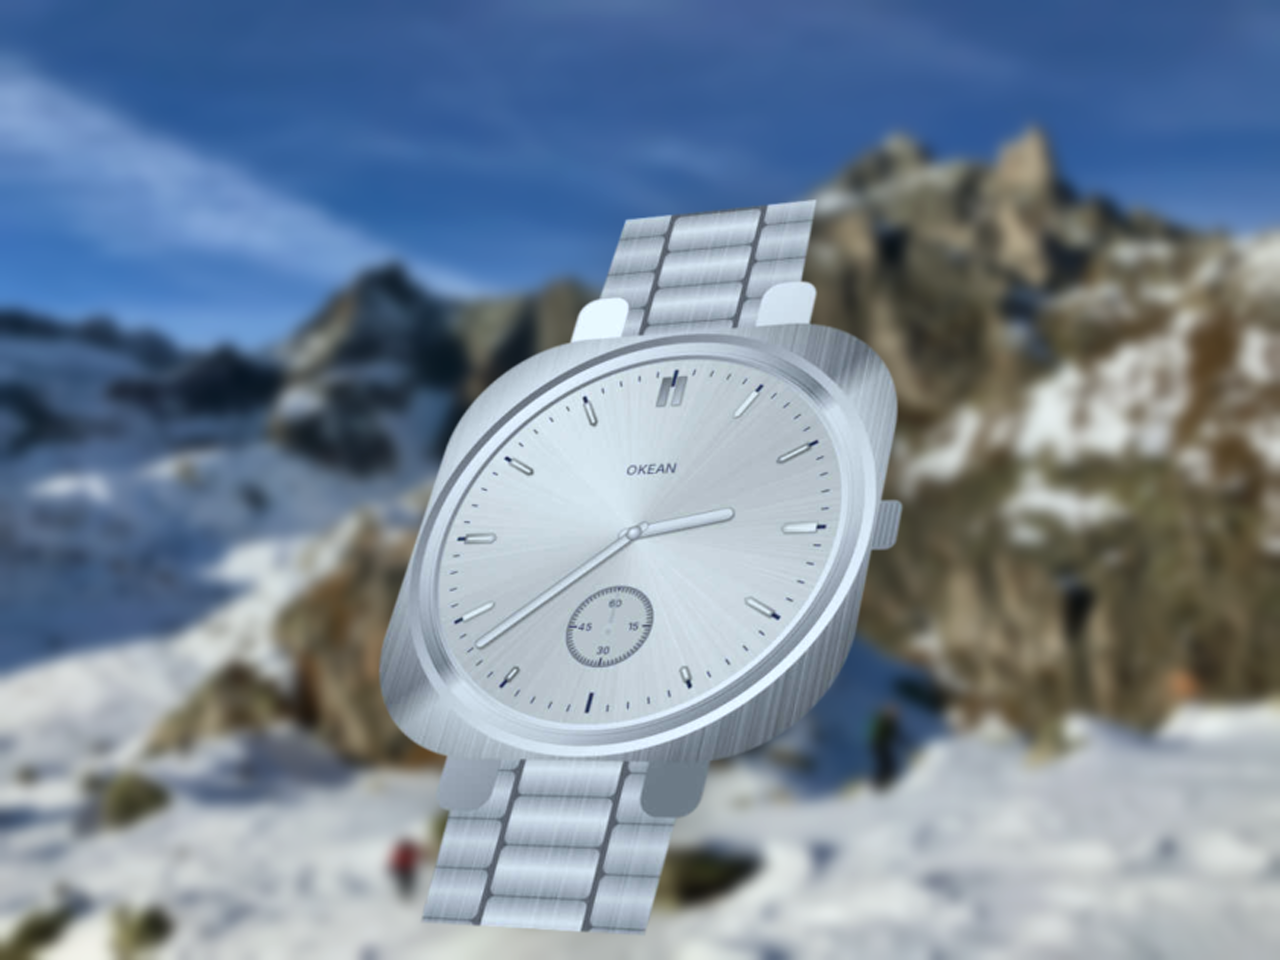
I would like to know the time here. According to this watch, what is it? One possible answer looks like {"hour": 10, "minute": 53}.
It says {"hour": 2, "minute": 38}
